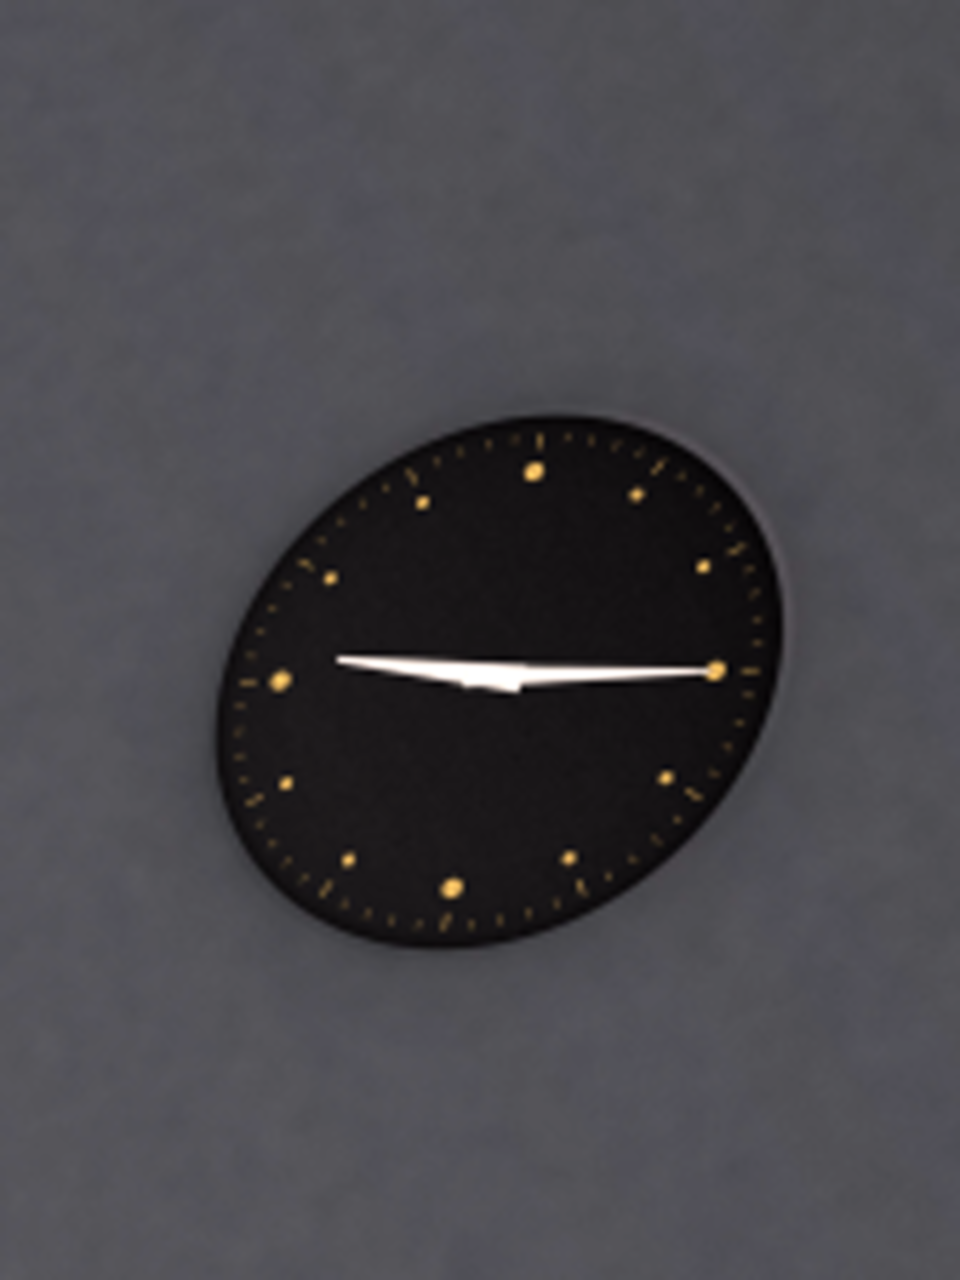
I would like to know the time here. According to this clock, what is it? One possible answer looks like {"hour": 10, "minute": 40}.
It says {"hour": 9, "minute": 15}
